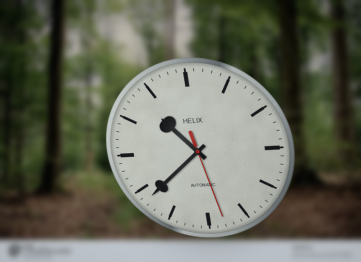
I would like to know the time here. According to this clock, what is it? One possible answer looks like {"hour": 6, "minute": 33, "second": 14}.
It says {"hour": 10, "minute": 38, "second": 28}
